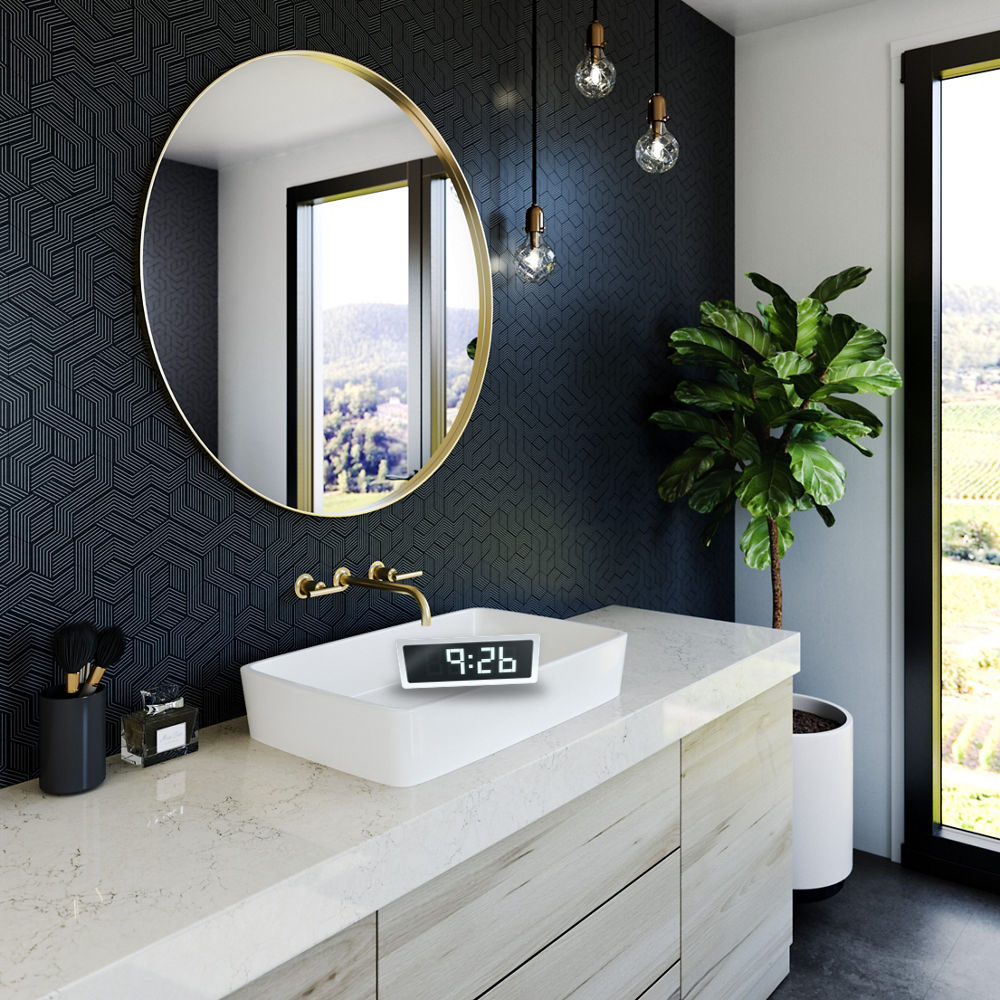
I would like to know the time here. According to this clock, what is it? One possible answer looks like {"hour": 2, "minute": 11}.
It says {"hour": 9, "minute": 26}
